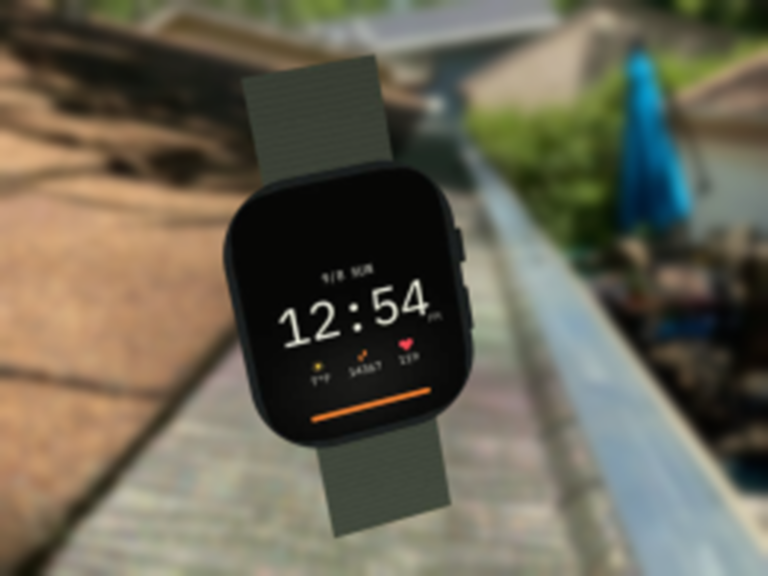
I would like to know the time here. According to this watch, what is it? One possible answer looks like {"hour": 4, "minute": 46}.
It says {"hour": 12, "minute": 54}
